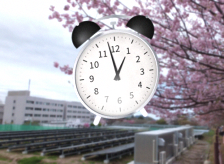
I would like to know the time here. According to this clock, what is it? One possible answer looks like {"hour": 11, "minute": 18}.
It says {"hour": 12, "minute": 58}
